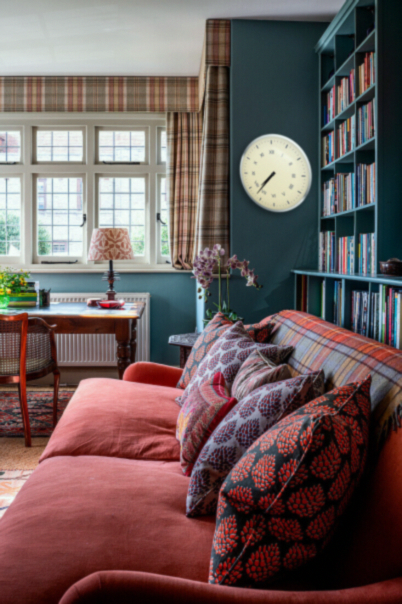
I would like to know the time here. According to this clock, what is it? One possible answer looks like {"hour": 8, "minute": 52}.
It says {"hour": 7, "minute": 37}
